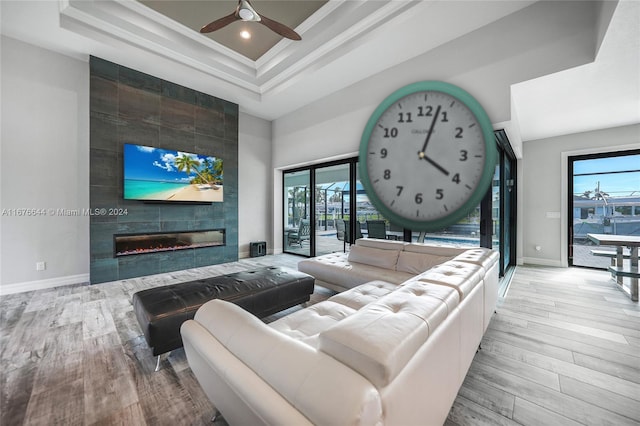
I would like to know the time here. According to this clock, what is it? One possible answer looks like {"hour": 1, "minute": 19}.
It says {"hour": 4, "minute": 3}
